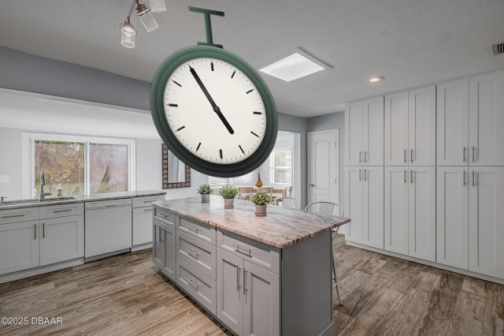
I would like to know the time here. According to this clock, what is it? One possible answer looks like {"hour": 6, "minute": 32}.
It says {"hour": 4, "minute": 55}
